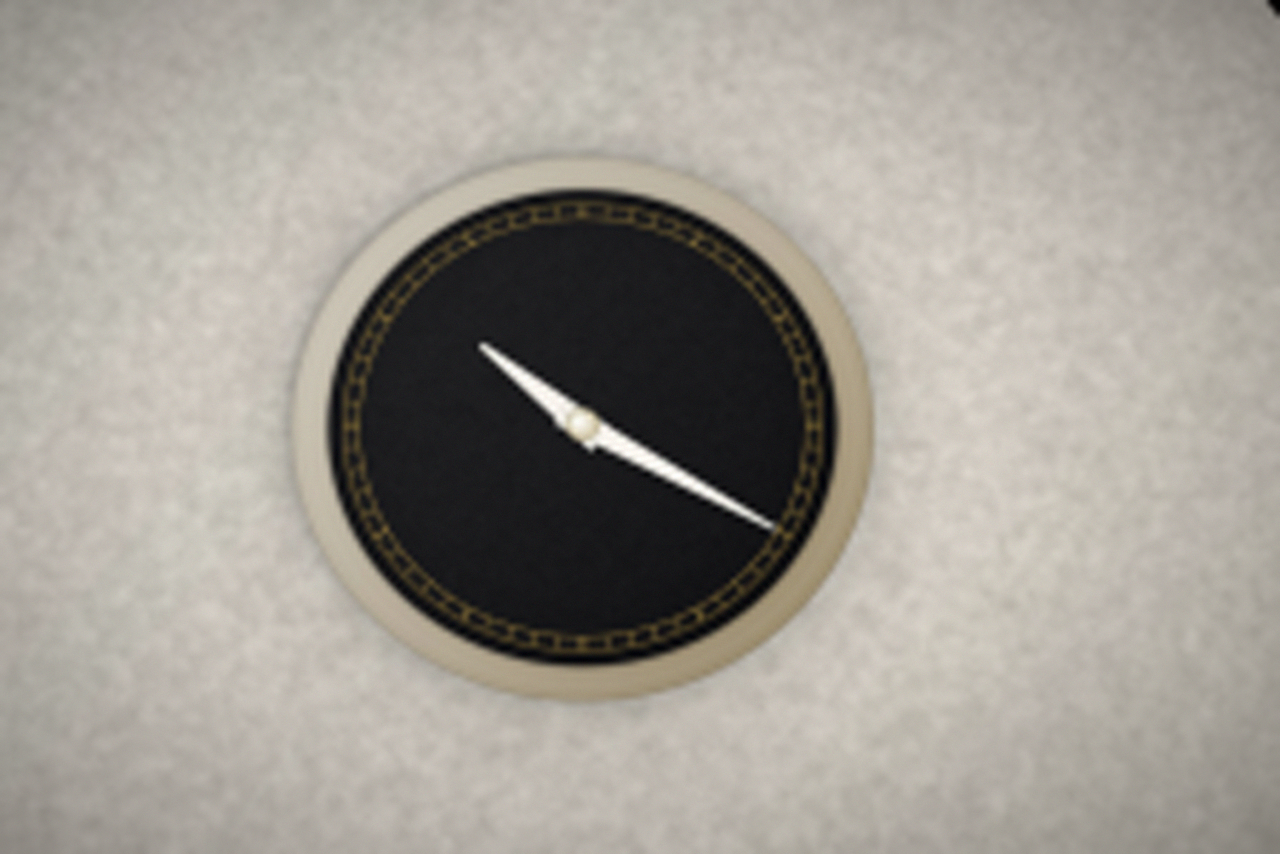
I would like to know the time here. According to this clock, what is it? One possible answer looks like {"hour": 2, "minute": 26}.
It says {"hour": 10, "minute": 20}
